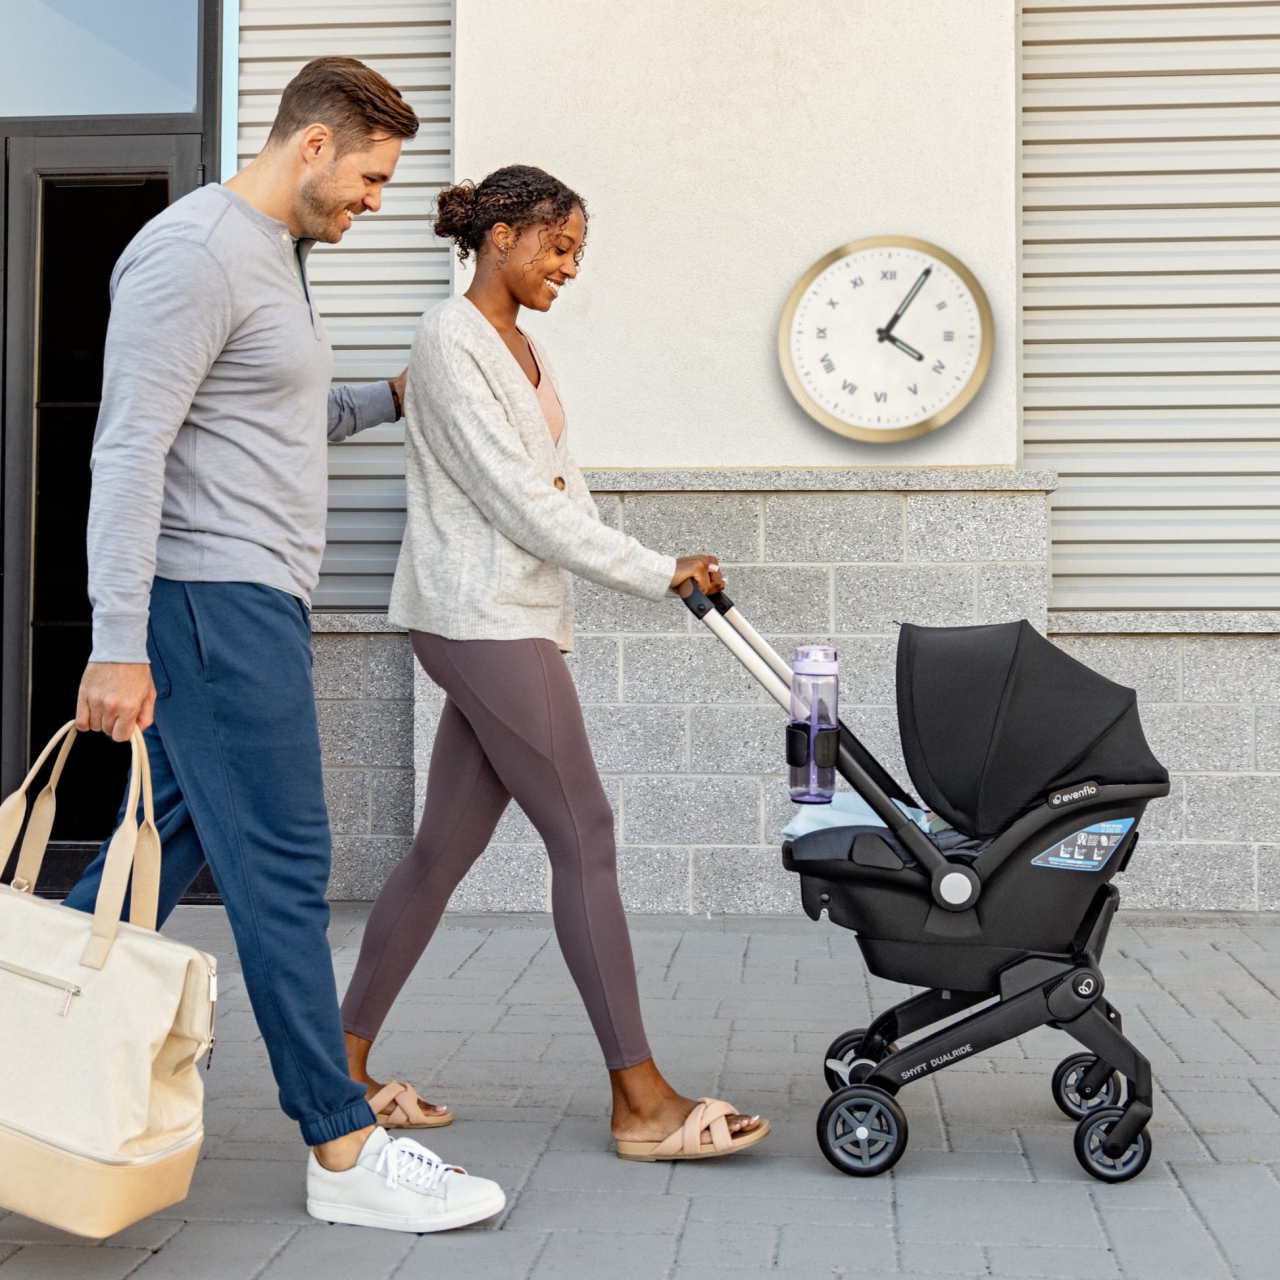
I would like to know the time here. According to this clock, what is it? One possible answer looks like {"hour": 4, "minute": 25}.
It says {"hour": 4, "minute": 5}
